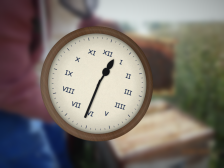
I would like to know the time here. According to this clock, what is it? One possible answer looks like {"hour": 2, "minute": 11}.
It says {"hour": 12, "minute": 31}
